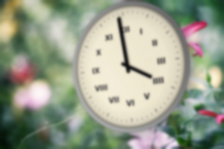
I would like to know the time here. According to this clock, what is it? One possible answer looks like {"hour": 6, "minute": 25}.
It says {"hour": 3, "minute": 59}
